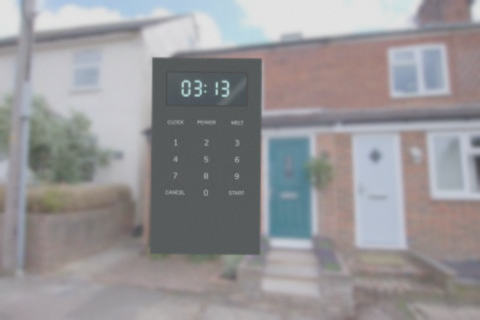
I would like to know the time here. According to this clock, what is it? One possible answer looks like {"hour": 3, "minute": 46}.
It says {"hour": 3, "minute": 13}
